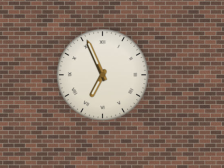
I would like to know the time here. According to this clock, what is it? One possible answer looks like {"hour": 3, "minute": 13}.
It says {"hour": 6, "minute": 56}
